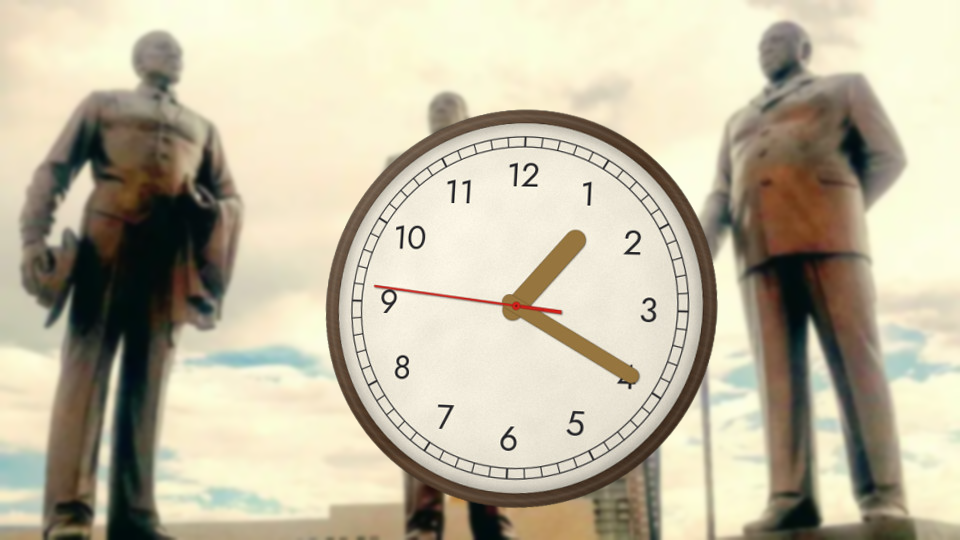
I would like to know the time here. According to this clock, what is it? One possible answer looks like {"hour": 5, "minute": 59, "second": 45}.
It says {"hour": 1, "minute": 19, "second": 46}
